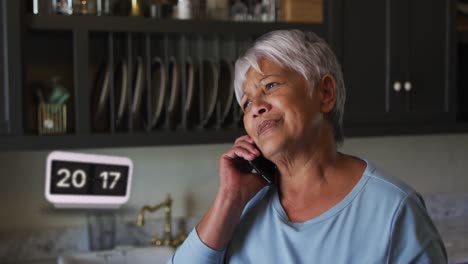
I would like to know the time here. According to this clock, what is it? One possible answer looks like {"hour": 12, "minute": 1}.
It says {"hour": 20, "minute": 17}
